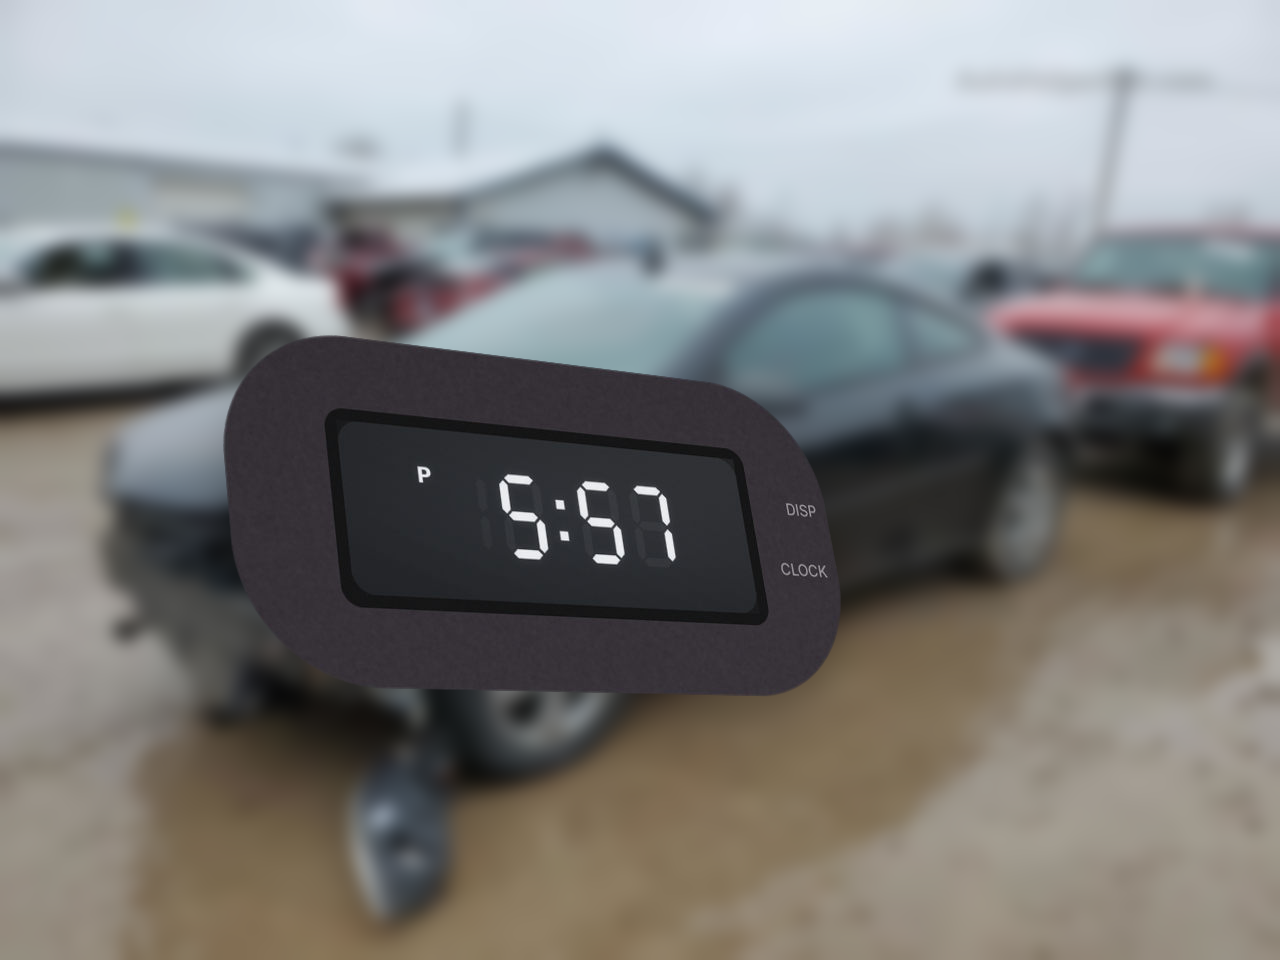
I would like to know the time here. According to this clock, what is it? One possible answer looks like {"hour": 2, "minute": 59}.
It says {"hour": 5, "minute": 57}
